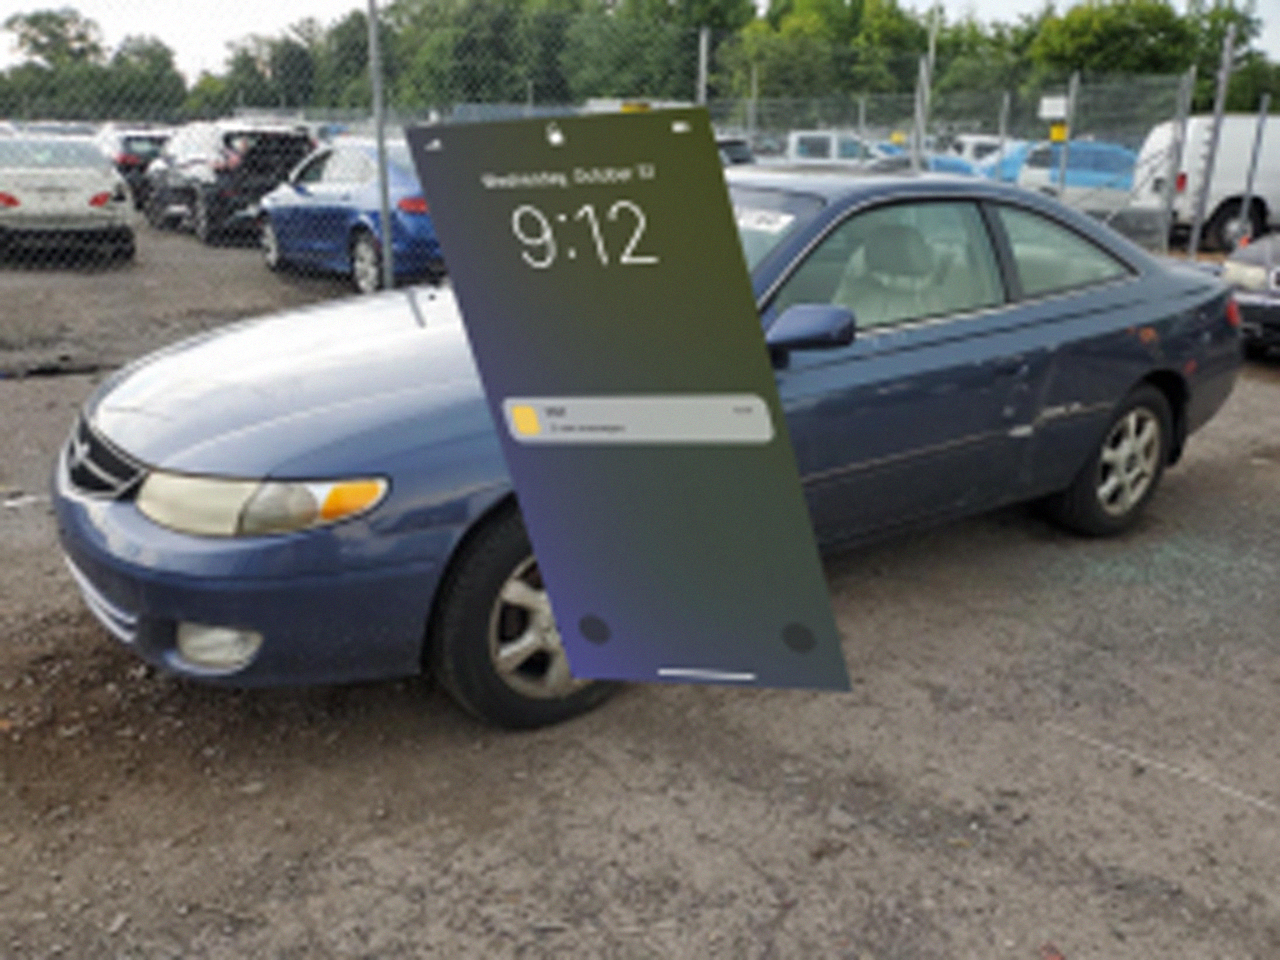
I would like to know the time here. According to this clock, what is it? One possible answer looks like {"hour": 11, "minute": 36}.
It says {"hour": 9, "minute": 12}
